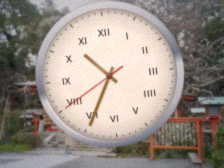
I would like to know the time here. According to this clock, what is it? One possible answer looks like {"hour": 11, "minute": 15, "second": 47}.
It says {"hour": 10, "minute": 34, "second": 40}
